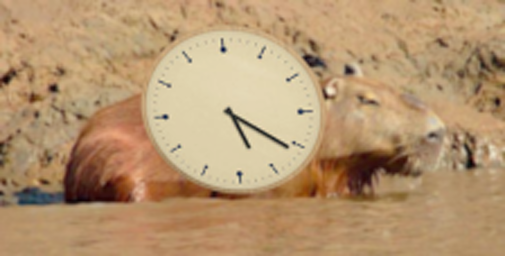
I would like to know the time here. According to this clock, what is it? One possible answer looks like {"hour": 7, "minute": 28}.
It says {"hour": 5, "minute": 21}
